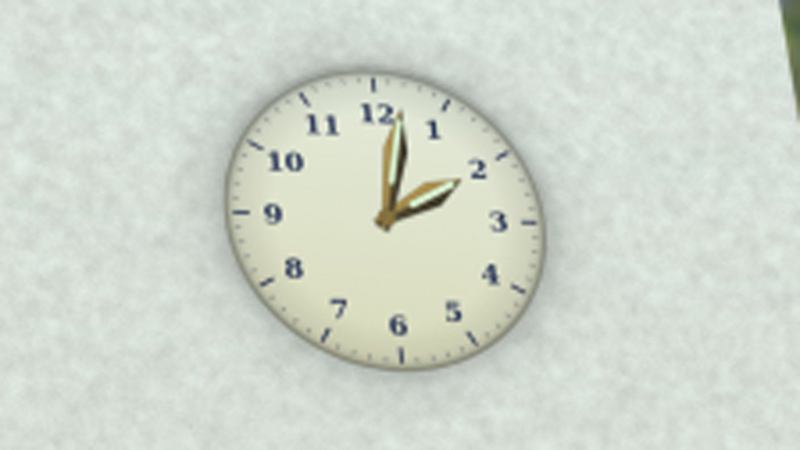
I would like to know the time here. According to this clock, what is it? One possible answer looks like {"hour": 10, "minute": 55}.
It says {"hour": 2, "minute": 2}
